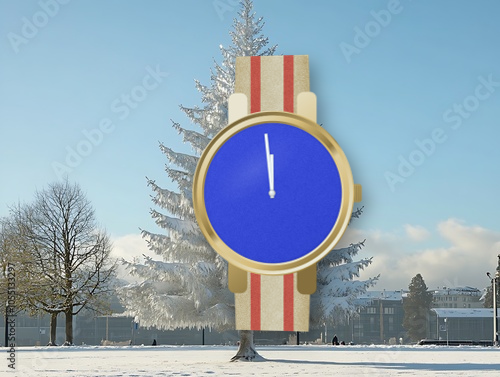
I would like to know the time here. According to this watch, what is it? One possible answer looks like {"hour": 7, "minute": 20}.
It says {"hour": 11, "minute": 59}
